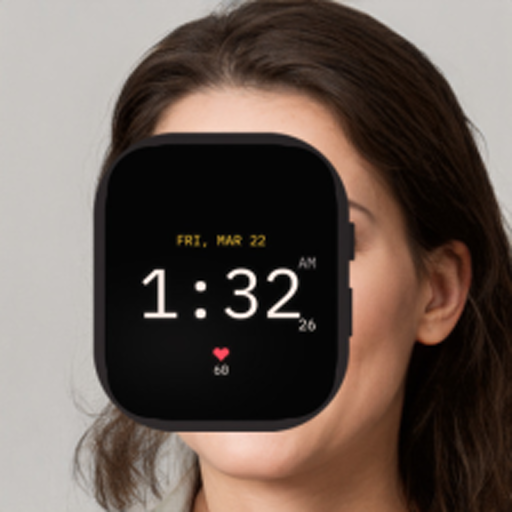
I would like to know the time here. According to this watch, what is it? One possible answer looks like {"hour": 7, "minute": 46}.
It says {"hour": 1, "minute": 32}
